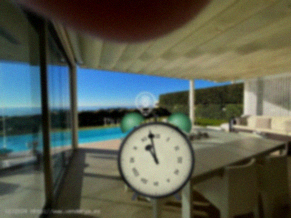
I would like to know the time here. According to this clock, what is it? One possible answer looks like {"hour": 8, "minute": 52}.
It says {"hour": 10, "minute": 58}
